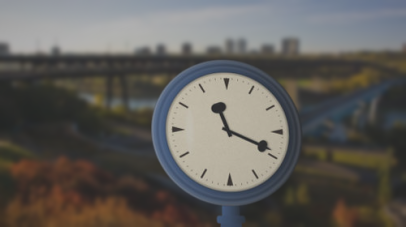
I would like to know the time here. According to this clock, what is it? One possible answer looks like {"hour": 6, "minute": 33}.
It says {"hour": 11, "minute": 19}
